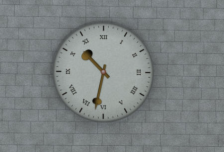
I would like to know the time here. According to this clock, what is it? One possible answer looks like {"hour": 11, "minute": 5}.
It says {"hour": 10, "minute": 32}
